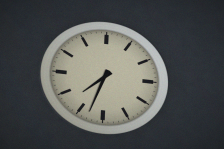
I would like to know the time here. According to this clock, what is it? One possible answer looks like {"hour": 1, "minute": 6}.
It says {"hour": 7, "minute": 33}
